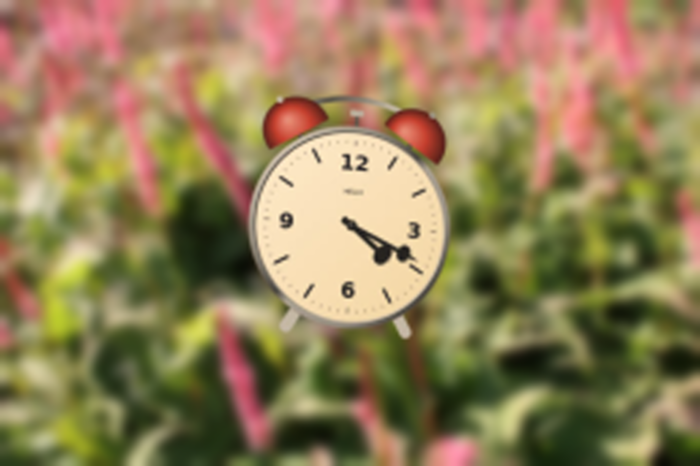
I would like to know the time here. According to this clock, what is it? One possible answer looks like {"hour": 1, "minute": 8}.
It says {"hour": 4, "minute": 19}
